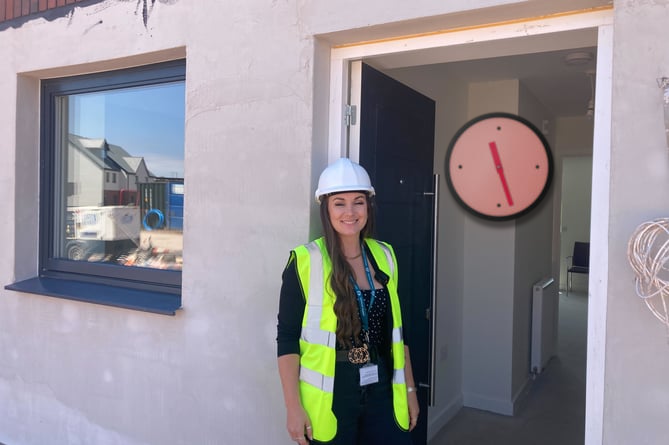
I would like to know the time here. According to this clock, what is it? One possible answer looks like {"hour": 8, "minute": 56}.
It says {"hour": 11, "minute": 27}
